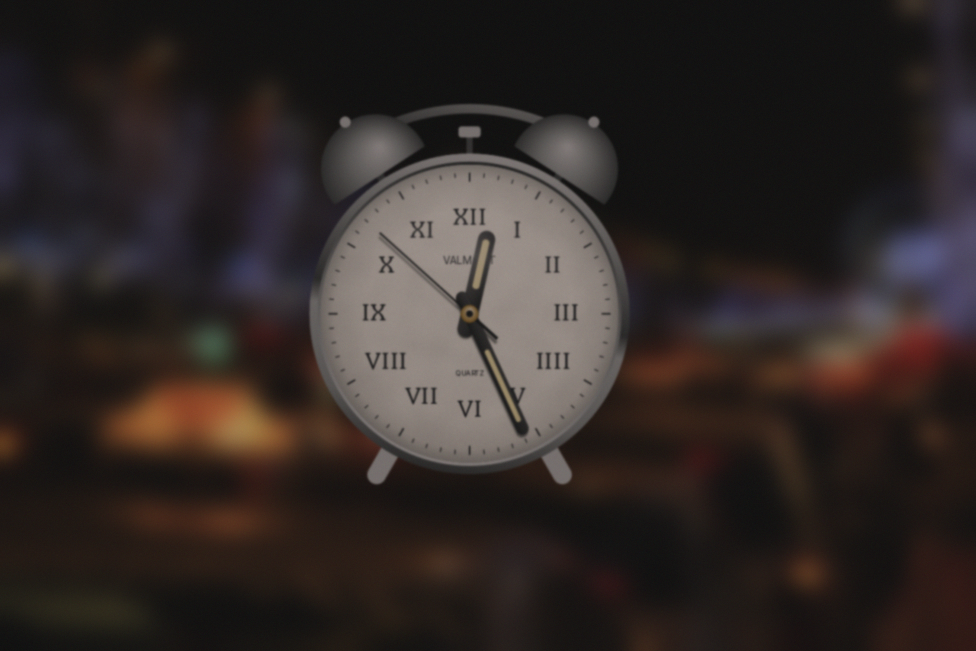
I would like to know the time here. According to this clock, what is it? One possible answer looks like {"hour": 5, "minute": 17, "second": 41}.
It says {"hour": 12, "minute": 25, "second": 52}
